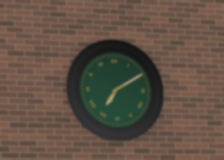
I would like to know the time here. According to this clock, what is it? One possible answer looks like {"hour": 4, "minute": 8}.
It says {"hour": 7, "minute": 10}
